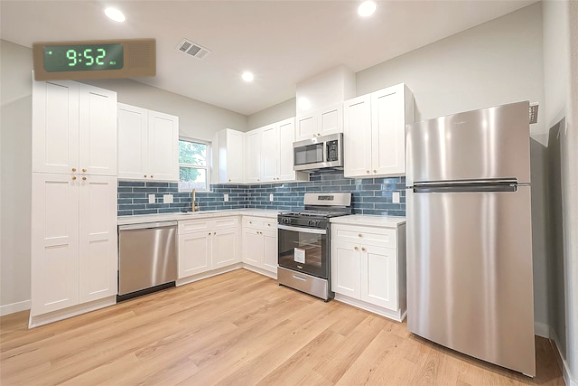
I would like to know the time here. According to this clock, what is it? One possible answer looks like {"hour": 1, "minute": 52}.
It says {"hour": 9, "minute": 52}
